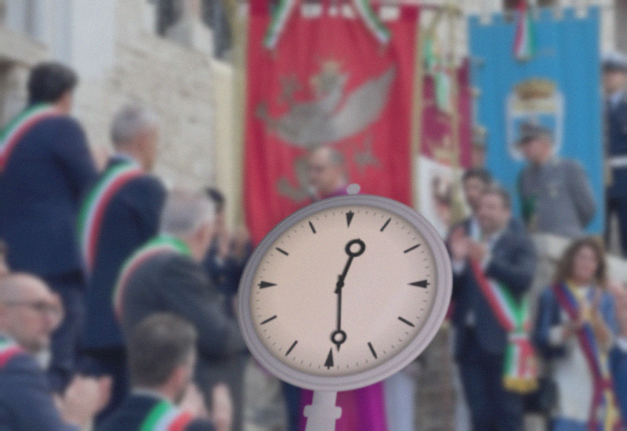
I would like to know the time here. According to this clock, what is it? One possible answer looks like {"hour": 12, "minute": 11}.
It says {"hour": 12, "minute": 29}
